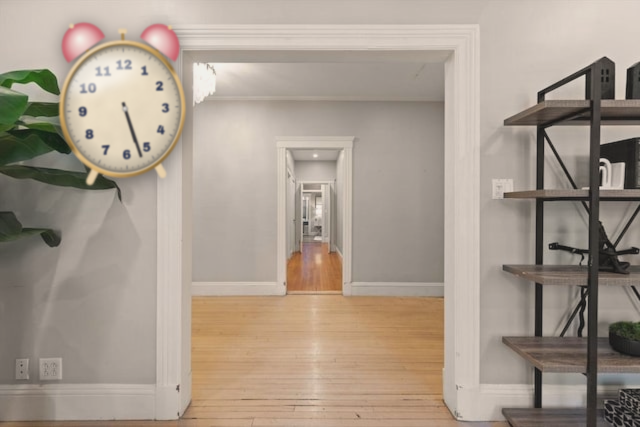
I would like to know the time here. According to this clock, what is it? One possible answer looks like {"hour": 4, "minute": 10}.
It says {"hour": 5, "minute": 27}
